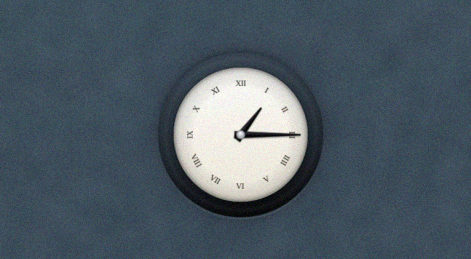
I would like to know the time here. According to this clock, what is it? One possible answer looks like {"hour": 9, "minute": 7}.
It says {"hour": 1, "minute": 15}
